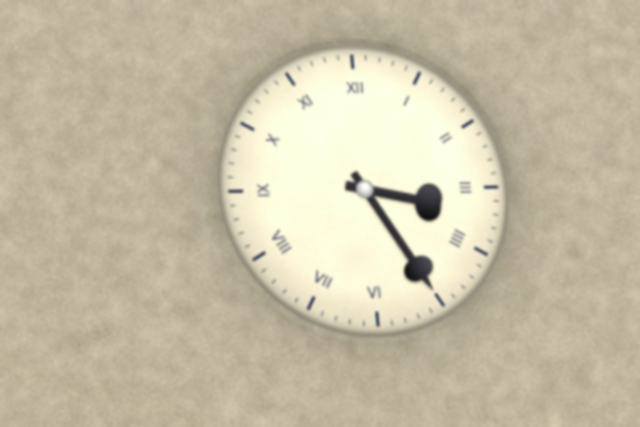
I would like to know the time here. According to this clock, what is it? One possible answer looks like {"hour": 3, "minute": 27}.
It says {"hour": 3, "minute": 25}
